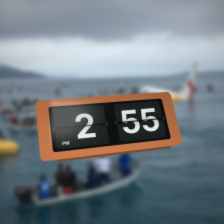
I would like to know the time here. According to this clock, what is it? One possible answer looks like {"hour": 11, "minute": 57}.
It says {"hour": 2, "minute": 55}
